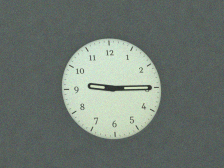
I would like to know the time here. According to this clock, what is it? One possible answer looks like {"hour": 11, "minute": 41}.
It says {"hour": 9, "minute": 15}
